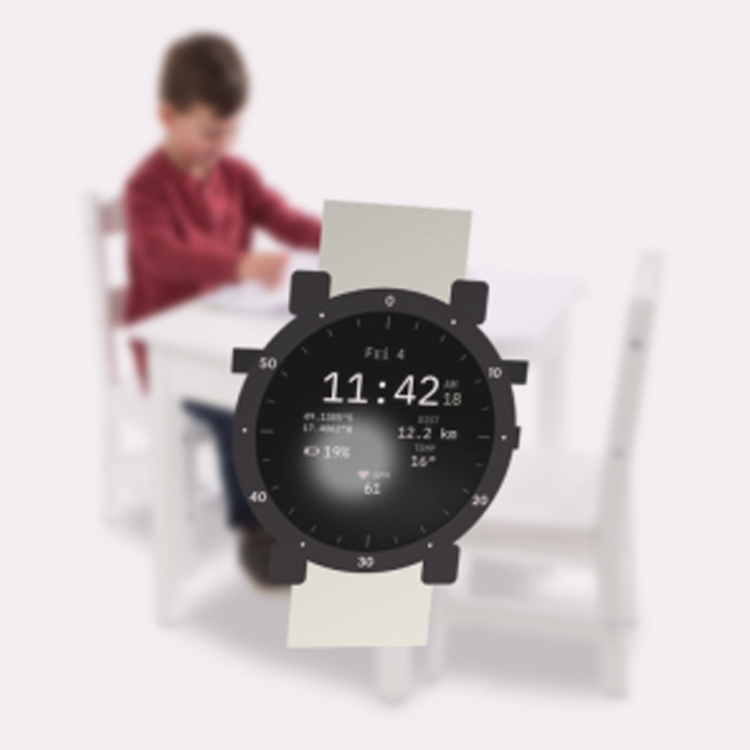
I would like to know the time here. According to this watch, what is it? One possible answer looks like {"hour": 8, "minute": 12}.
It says {"hour": 11, "minute": 42}
